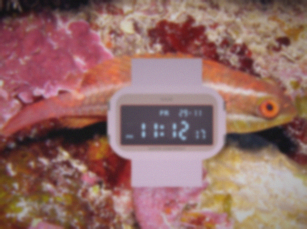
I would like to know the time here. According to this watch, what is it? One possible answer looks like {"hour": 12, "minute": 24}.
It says {"hour": 11, "minute": 12}
